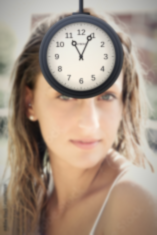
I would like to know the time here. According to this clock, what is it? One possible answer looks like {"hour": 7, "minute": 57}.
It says {"hour": 11, "minute": 4}
